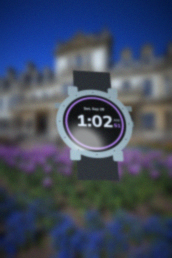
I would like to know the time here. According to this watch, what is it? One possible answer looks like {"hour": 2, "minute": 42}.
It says {"hour": 1, "minute": 2}
